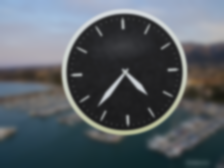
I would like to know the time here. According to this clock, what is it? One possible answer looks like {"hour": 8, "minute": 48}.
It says {"hour": 4, "minute": 37}
